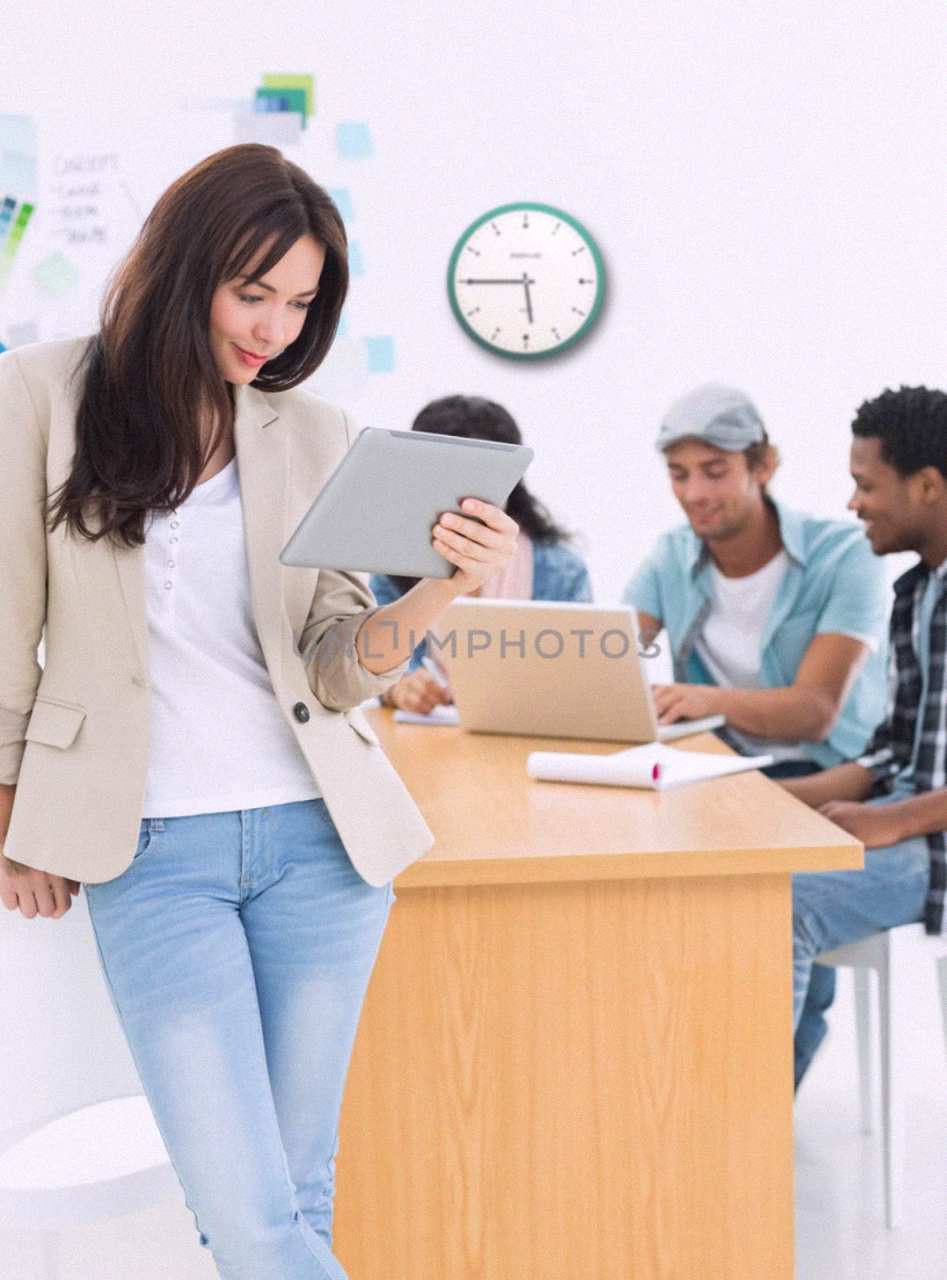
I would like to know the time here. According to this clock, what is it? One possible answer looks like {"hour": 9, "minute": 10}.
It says {"hour": 5, "minute": 45}
